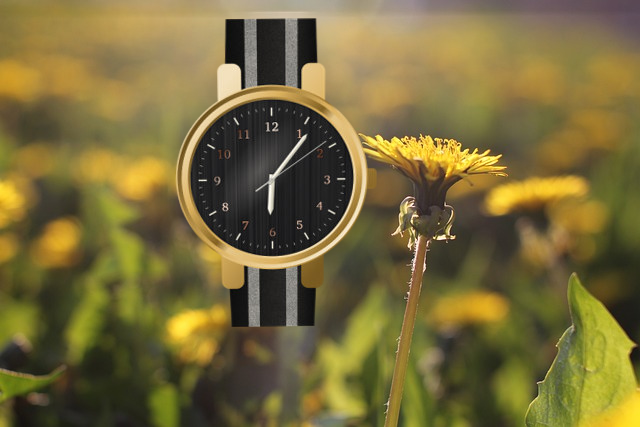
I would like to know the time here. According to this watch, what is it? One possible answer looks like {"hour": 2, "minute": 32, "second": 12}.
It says {"hour": 6, "minute": 6, "second": 9}
